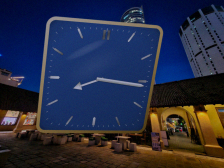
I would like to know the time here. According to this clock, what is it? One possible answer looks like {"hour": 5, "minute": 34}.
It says {"hour": 8, "minute": 16}
